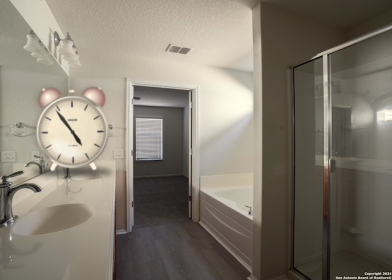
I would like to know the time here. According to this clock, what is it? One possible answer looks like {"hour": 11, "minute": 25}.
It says {"hour": 4, "minute": 54}
